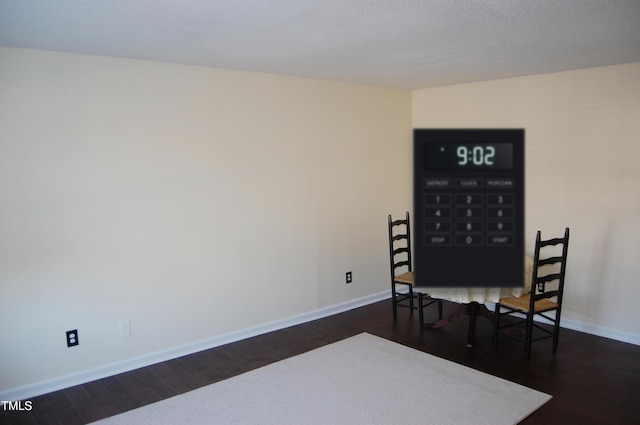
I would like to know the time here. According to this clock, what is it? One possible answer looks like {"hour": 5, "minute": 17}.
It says {"hour": 9, "minute": 2}
